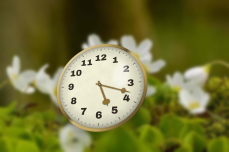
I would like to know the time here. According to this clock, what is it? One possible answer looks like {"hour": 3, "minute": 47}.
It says {"hour": 5, "minute": 18}
